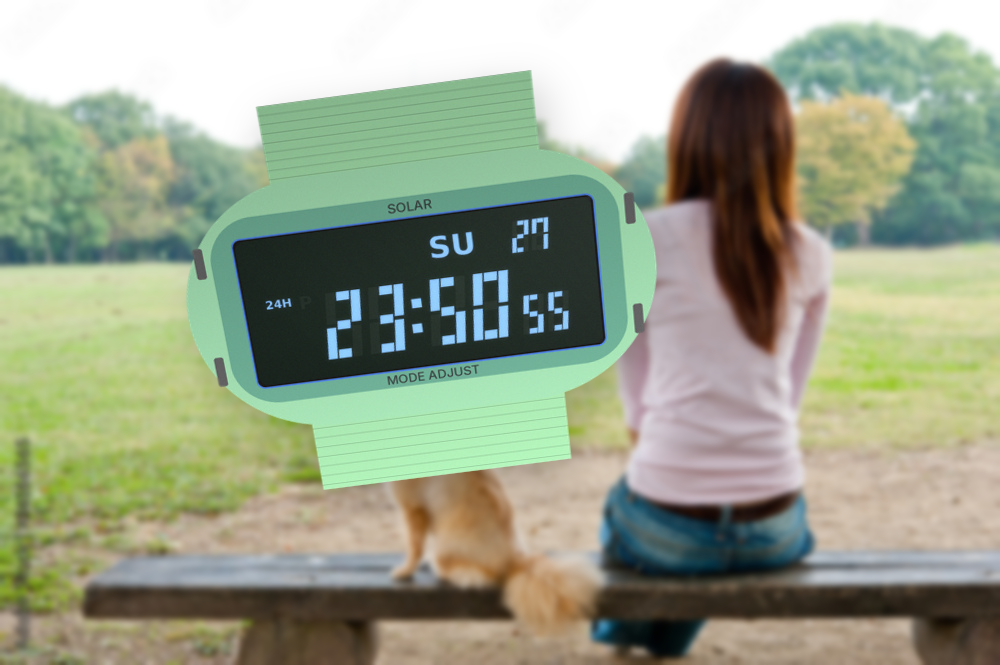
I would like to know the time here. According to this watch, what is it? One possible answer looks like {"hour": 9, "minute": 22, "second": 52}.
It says {"hour": 23, "minute": 50, "second": 55}
